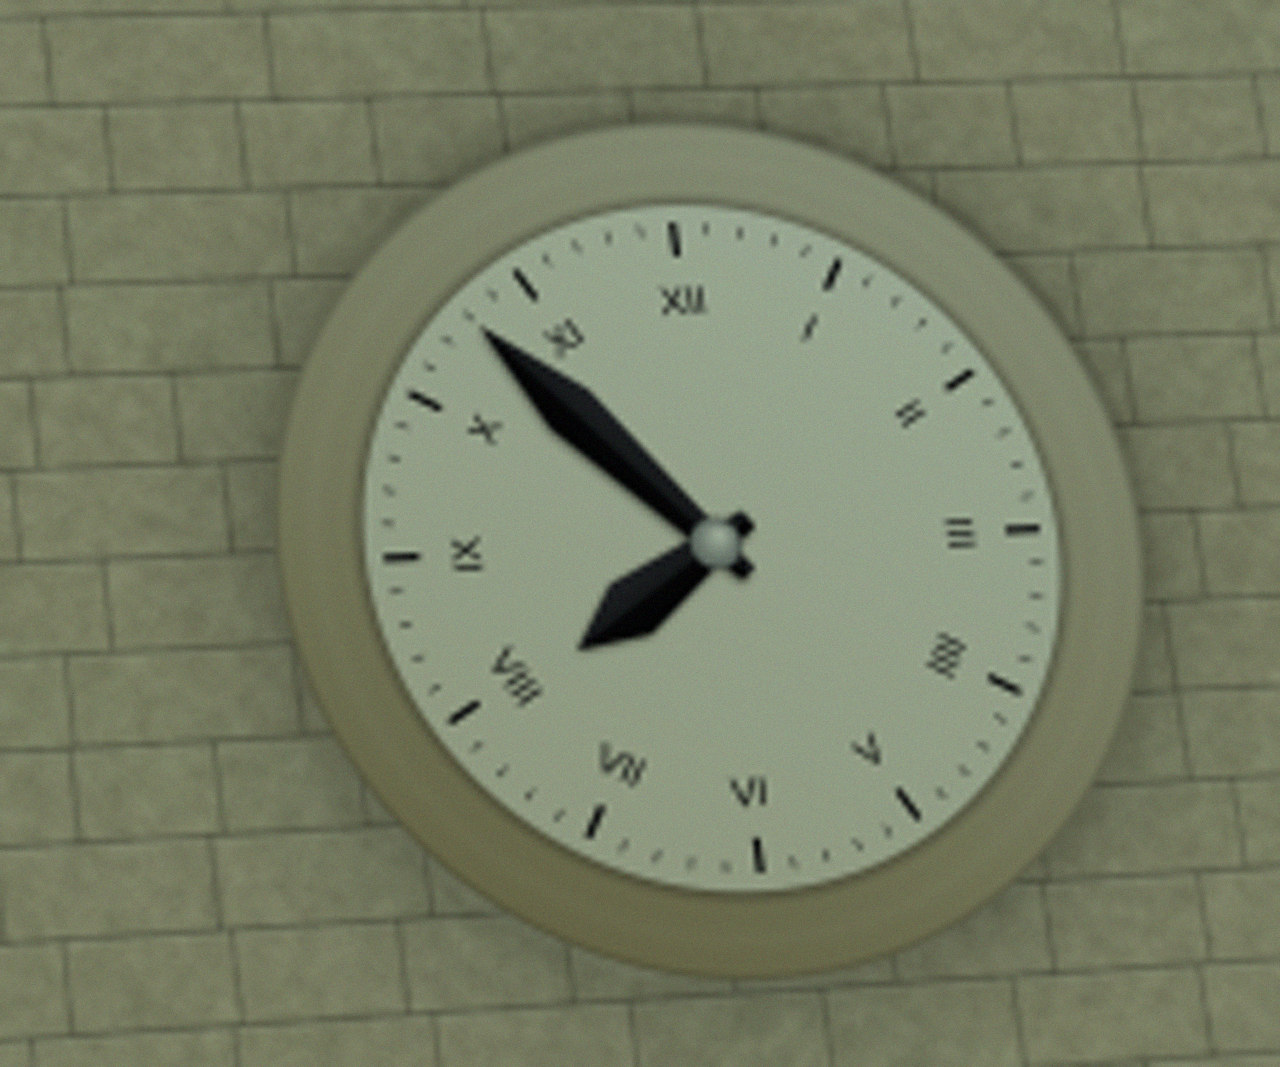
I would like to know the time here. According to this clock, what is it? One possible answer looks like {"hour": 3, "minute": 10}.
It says {"hour": 7, "minute": 53}
